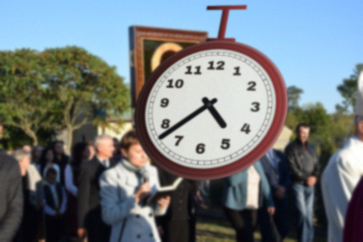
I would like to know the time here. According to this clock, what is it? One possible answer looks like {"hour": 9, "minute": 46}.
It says {"hour": 4, "minute": 38}
